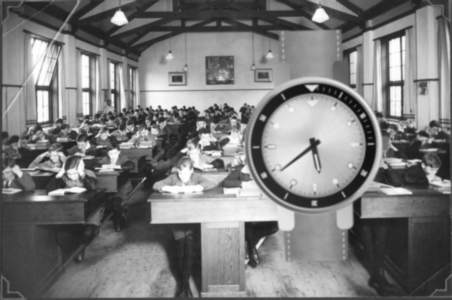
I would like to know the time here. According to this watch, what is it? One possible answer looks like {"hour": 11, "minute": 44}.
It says {"hour": 5, "minute": 39}
